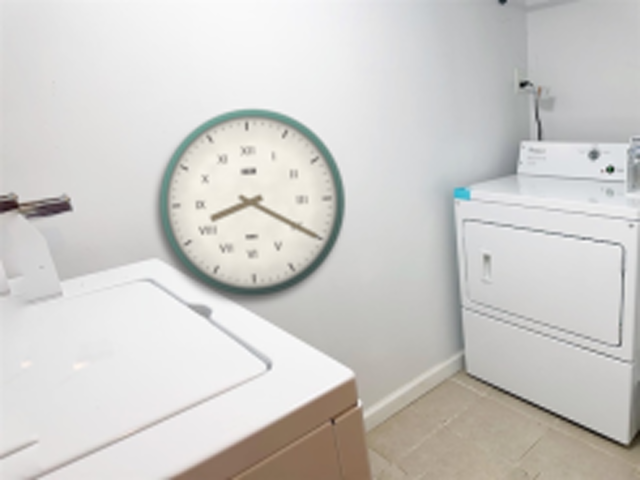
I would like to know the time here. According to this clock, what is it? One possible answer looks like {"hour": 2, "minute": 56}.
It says {"hour": 8, "minute": 20}
